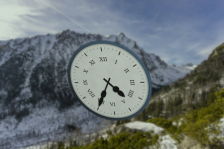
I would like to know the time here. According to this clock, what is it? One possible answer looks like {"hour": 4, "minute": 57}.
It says {"hour": 4, "minute": 35}
